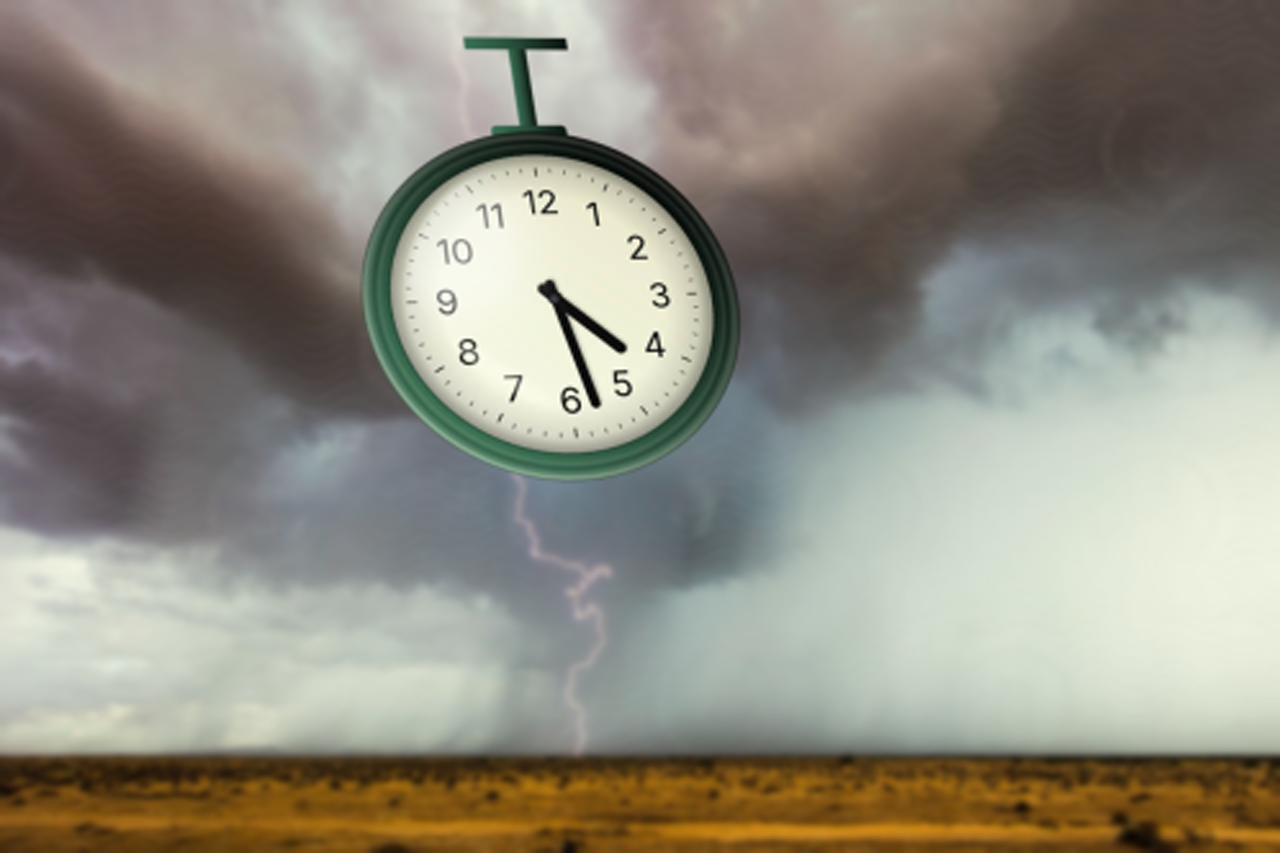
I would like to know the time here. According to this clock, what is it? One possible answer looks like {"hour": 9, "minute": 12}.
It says {"hour": 4, "minute": 28}
